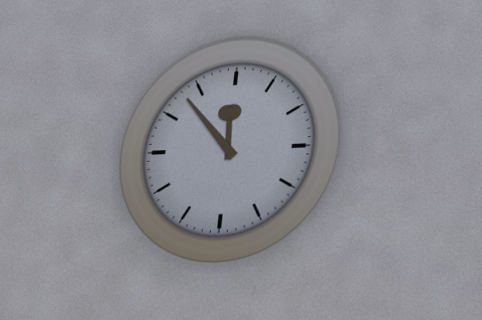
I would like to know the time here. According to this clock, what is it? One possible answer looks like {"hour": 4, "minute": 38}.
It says {"hour": 11, "minute": 53}
